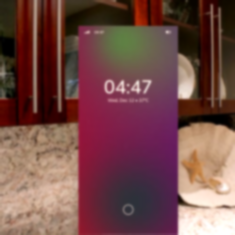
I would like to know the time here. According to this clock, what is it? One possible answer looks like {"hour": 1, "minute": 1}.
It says {"hour": 4, "minute": 47}
